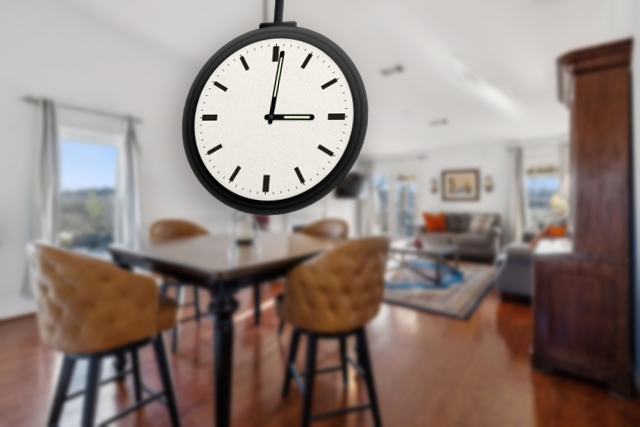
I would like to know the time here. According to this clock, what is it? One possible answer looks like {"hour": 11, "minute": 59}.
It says {"hour": 3, "minute": 1}
